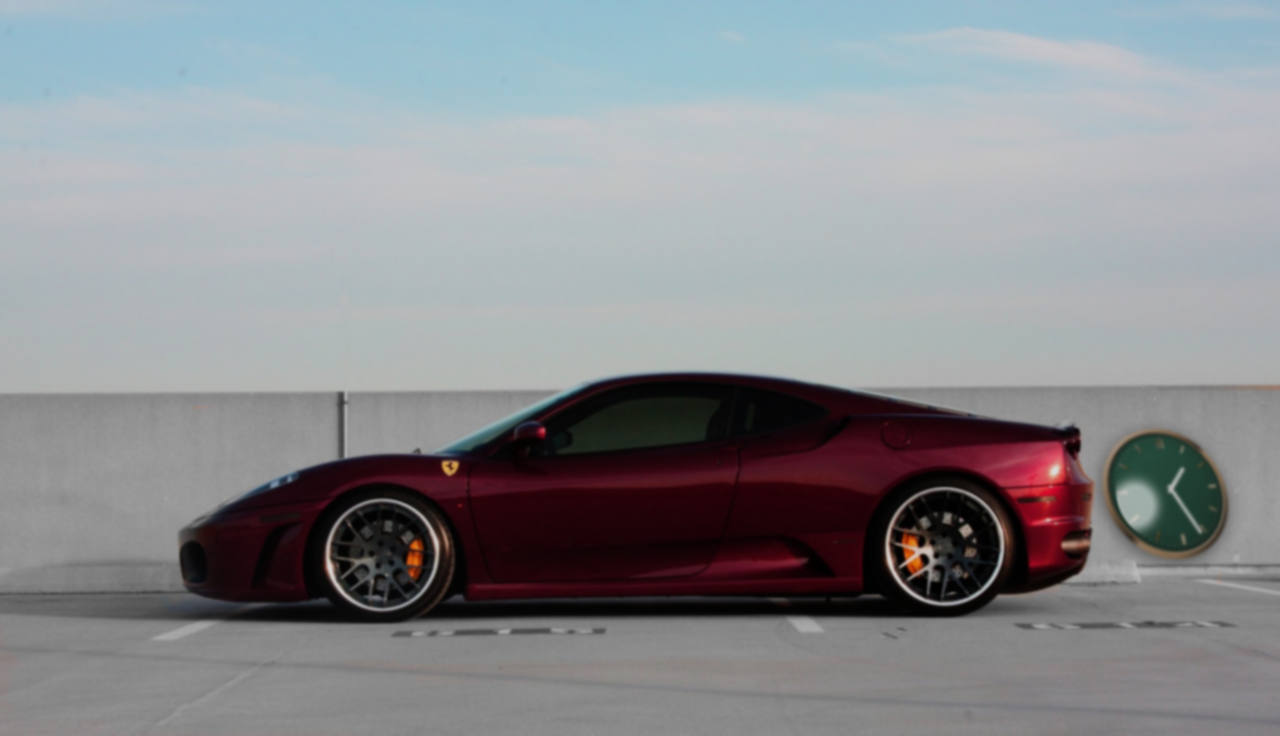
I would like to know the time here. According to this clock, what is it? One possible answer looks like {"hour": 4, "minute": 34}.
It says {"hour": 1, "minute": 26}
